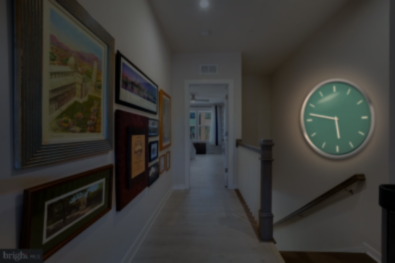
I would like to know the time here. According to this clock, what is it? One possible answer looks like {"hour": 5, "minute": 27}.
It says {"hour": 5, "minute": 47}
